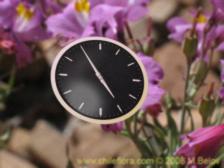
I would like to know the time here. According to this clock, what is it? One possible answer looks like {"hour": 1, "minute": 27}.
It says {"hour": 4, "minute": 55}
